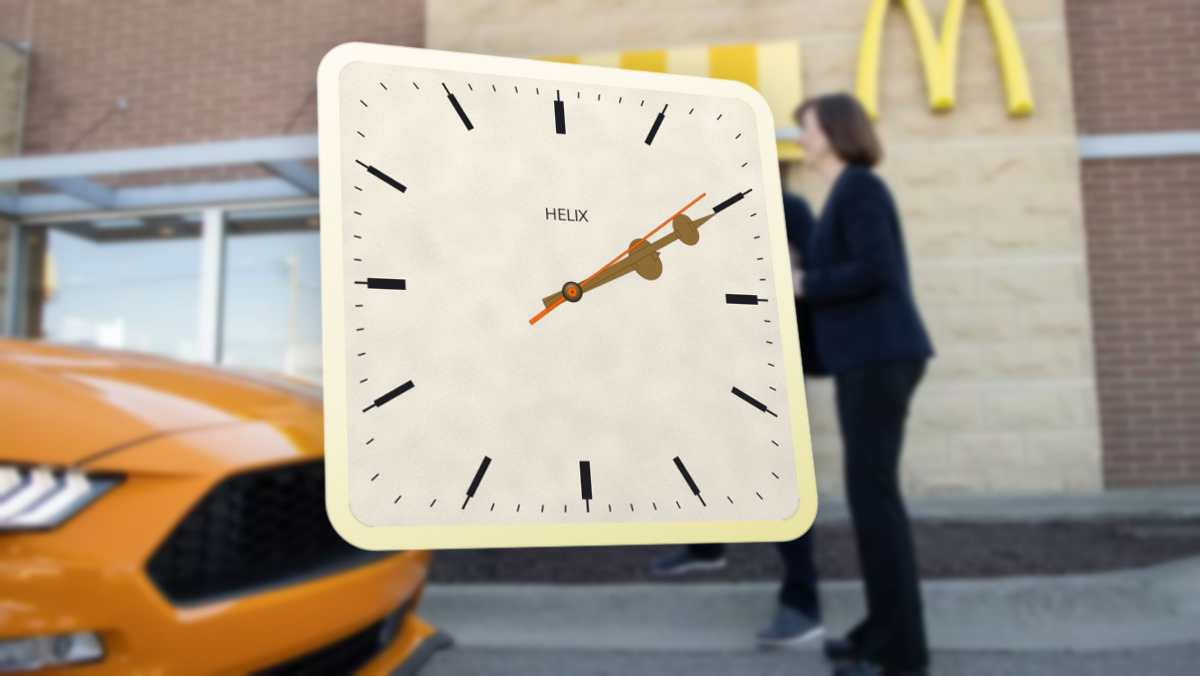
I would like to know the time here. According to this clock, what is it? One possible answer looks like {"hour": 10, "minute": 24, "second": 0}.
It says {"hour": 2, "minute": 10, "second": 9}
